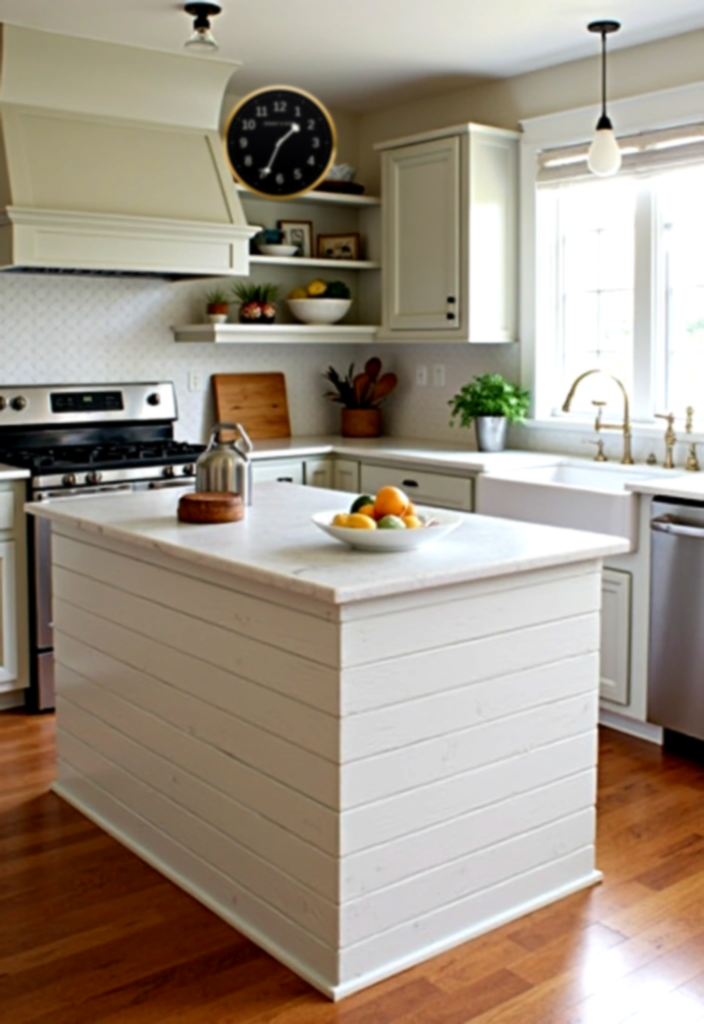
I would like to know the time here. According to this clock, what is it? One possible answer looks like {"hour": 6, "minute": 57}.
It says {"hour": 1, "minute": 34}
